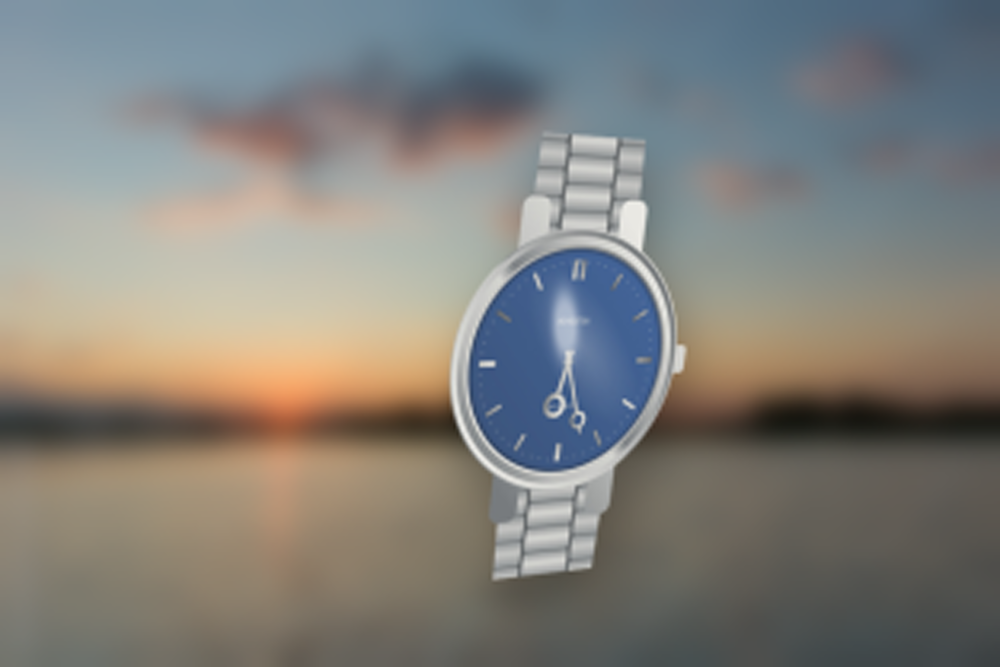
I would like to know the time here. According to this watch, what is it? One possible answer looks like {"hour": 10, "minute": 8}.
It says {"hour": 6, "minute": 27}
